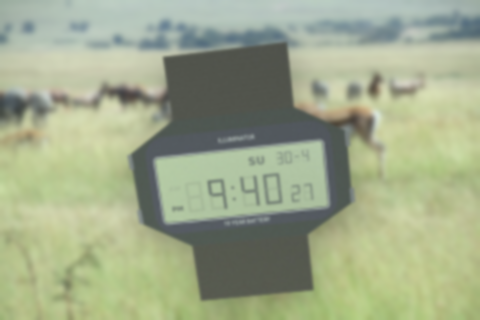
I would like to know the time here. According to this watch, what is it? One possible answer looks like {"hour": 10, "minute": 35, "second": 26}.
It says {"hour": 9, "minute": 40, "second": 27}
